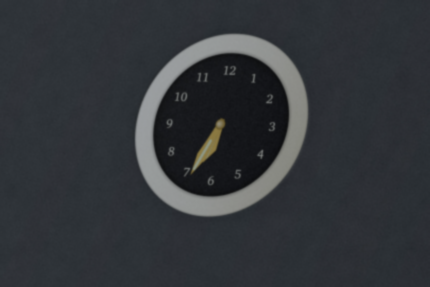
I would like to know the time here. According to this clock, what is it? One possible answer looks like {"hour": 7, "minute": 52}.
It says {"hour": 6, "minute": 34}
